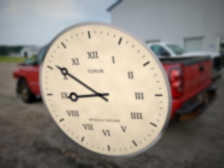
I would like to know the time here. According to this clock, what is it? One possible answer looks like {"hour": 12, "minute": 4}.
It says {"hour": 8, "minute": 51}
